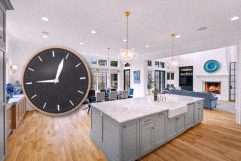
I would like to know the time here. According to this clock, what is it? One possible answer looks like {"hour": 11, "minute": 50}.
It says {"hour": 9, "minute": 4}
